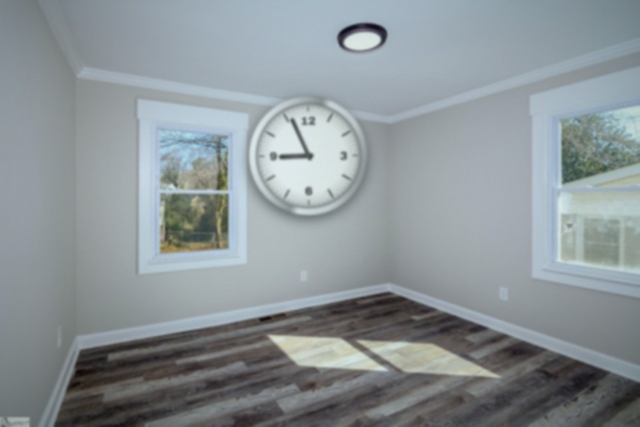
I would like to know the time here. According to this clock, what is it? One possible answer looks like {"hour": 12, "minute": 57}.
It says {"hour": 8, "minute": 56}
